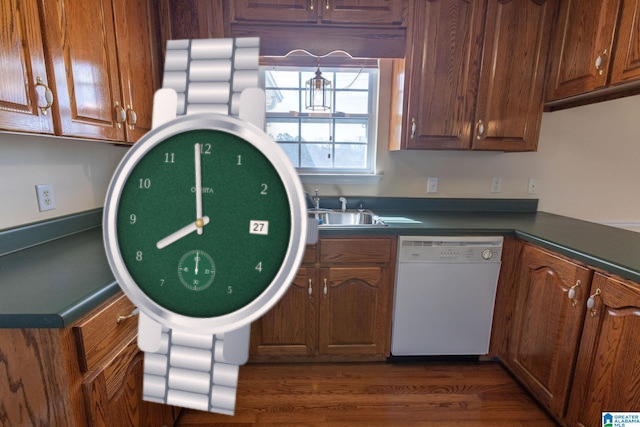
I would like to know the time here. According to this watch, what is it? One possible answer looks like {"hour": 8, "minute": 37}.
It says {"hour": 7, "minute": 59}
